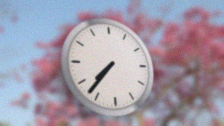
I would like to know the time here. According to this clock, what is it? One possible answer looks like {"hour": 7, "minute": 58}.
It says {"hour": 7, "minute": 37}
